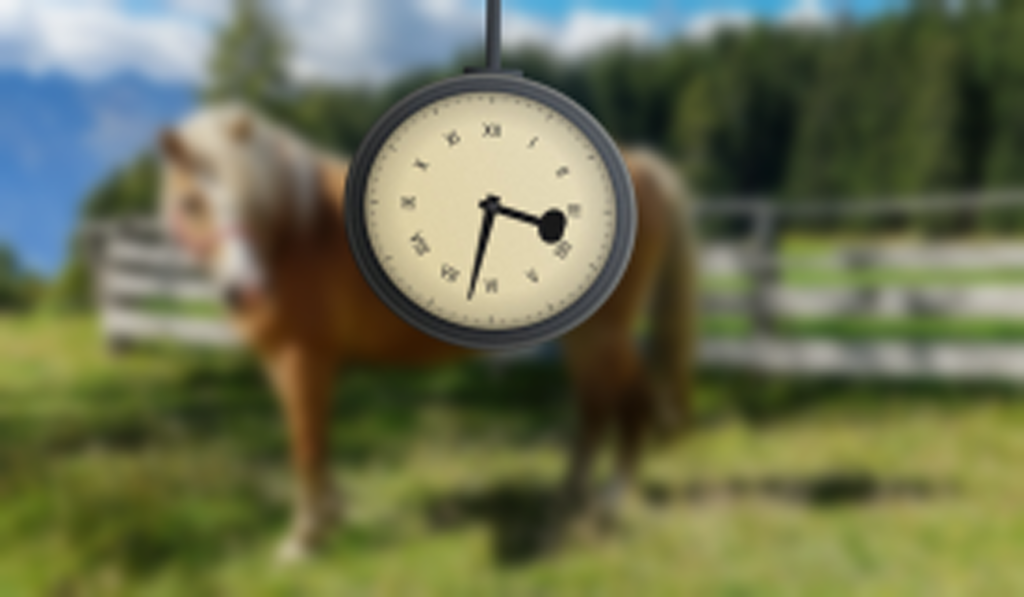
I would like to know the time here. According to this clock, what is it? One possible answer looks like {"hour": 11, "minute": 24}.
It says {"hour": 3, "minute": 32}
